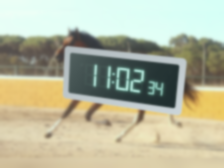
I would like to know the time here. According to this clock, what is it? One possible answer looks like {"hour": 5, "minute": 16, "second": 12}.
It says {"hour": 11, "minute": 2, "second": 34}
